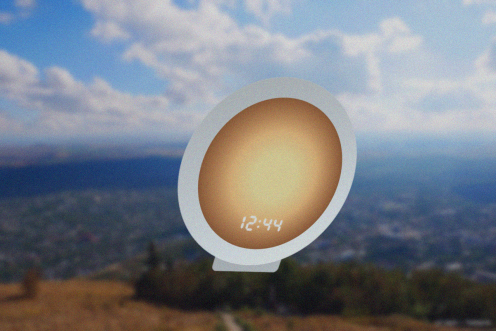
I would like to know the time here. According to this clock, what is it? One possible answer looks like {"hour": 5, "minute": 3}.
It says {"hour": 12, "minute": 44}
